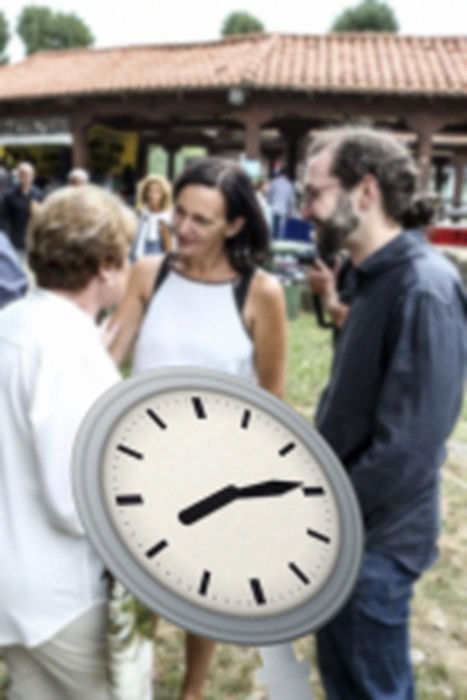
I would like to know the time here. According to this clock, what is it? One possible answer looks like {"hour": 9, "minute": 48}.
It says {"hour": 8, "minute": 14}
